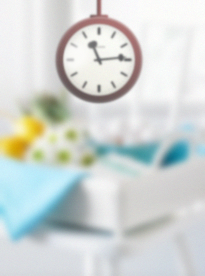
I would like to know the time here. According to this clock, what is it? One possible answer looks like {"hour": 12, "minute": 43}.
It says {"hour": 11, "minute": 14}
